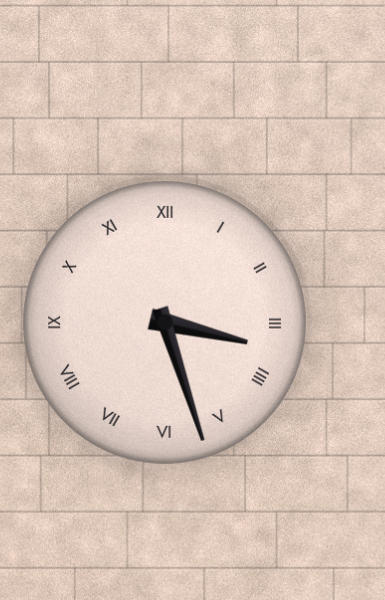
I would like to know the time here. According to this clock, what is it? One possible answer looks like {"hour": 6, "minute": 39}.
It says {"hour": 3, "minute": 27}
